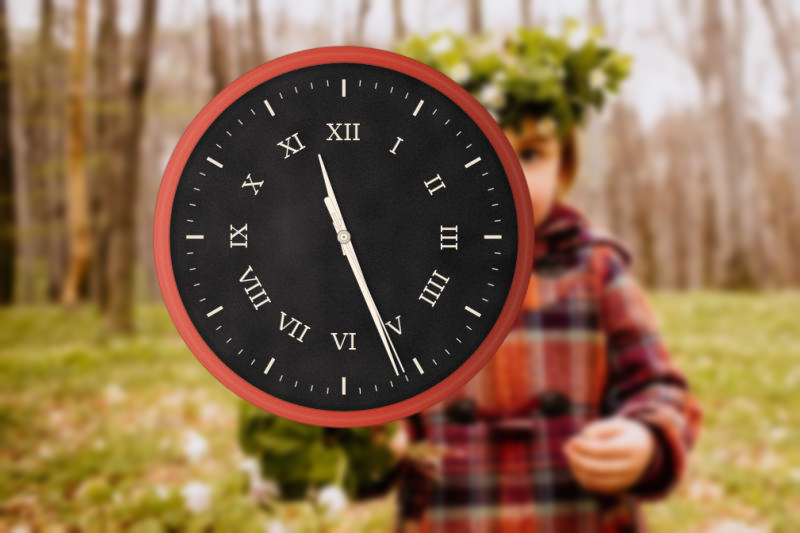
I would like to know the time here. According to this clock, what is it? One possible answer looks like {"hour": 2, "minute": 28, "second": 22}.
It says {"hour": 11, "minute": 26, "second": 26}
